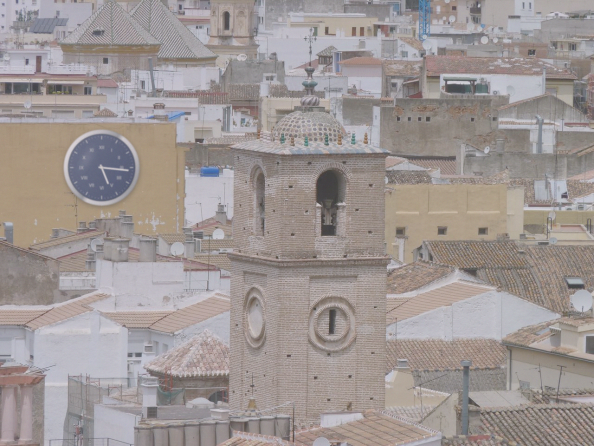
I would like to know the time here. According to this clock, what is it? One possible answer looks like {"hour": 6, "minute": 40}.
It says {"hour": 5, "minute": 16}
